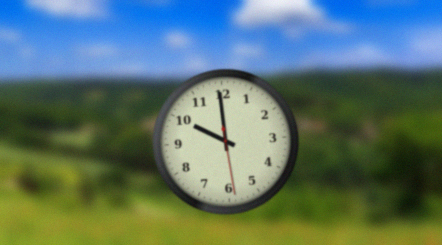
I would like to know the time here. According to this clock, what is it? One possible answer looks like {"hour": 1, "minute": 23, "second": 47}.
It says {"hour": 9, "minute": 59, "second": 29}
